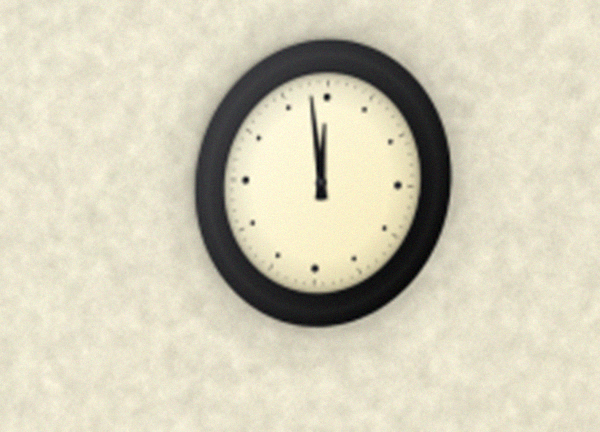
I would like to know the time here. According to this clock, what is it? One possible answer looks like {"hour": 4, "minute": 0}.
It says {"hour": 11, "minute": 58}
